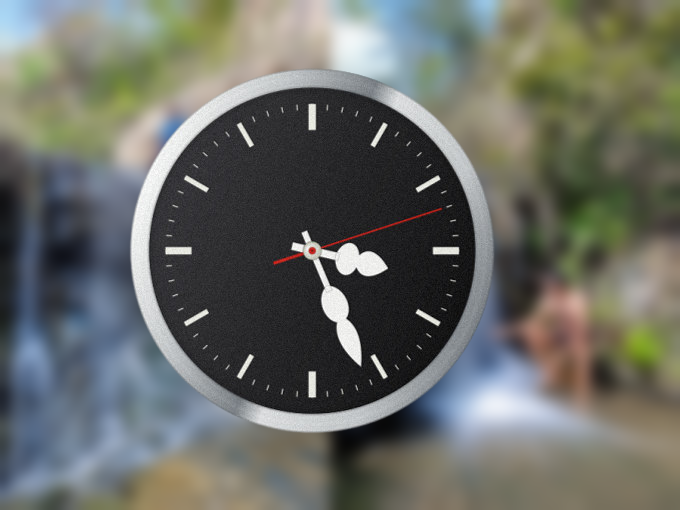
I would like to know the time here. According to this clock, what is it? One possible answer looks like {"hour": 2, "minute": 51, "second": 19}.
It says {"hour": 3, "minute": 26, "second": 12}
